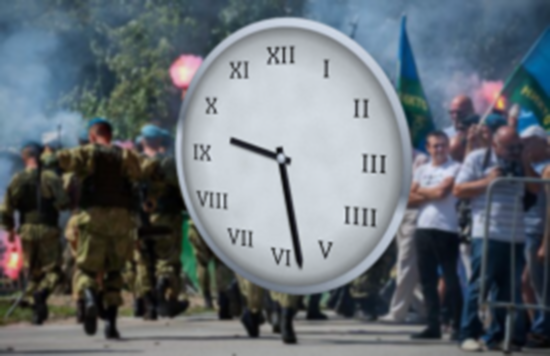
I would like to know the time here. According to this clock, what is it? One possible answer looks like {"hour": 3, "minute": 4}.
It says {"hour": 9, "minute": 28}
